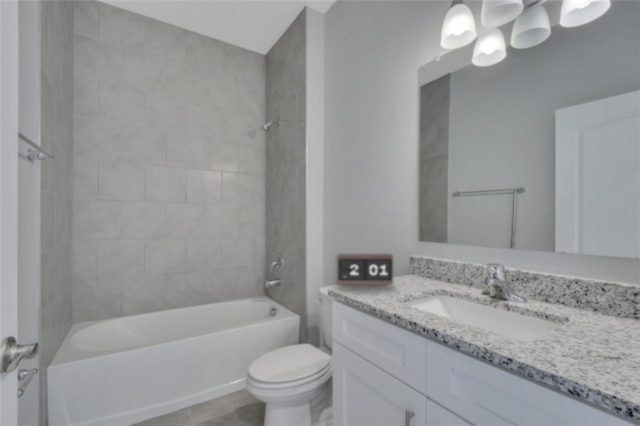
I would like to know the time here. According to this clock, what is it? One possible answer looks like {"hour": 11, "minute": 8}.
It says {"hour": 2, "minute": 1}
